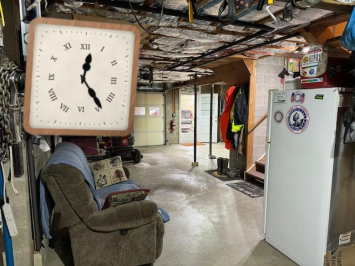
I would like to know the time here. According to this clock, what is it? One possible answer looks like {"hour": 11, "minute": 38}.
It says {"hour": 12, "minute": 24}
